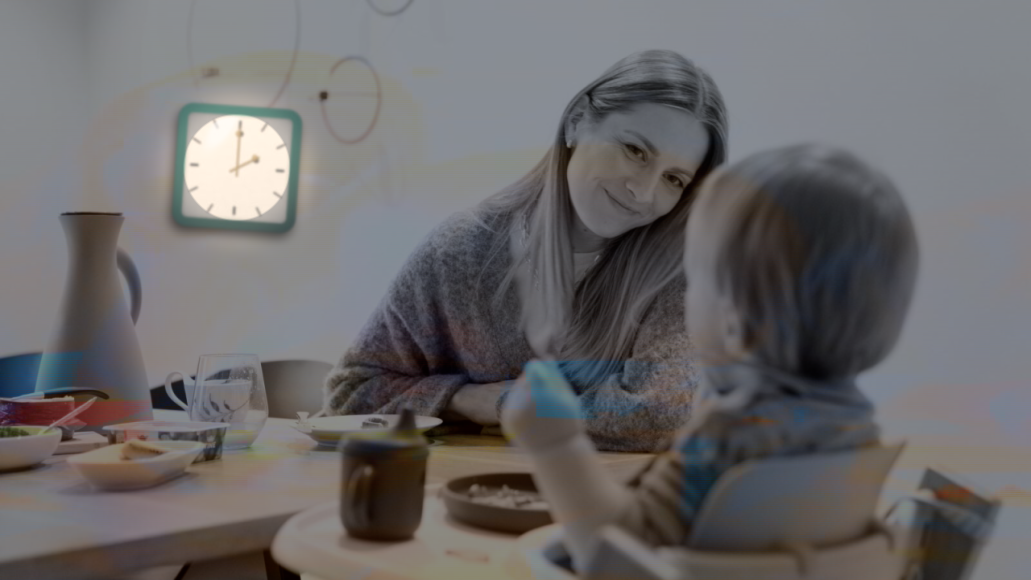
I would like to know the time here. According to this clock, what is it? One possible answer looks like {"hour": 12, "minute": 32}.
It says {"hour": 2, "minute": 0}
